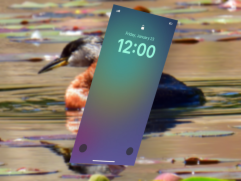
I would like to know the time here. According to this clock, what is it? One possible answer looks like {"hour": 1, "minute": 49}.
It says {"hour": 12, "minute": 0}
